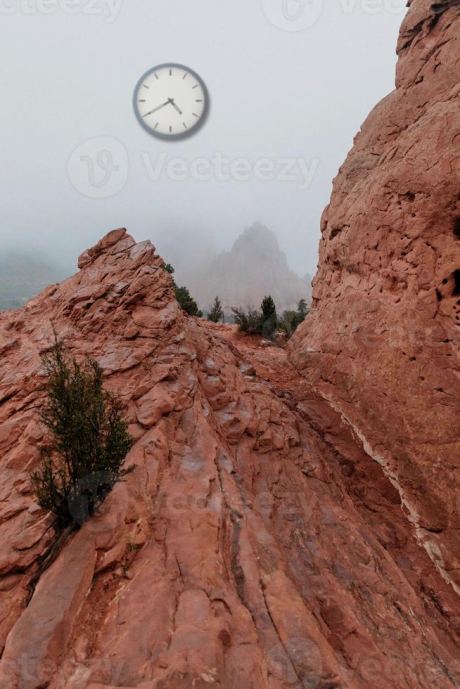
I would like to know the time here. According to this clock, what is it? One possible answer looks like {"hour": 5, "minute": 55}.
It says {"hour": 4, "minute": 40}
